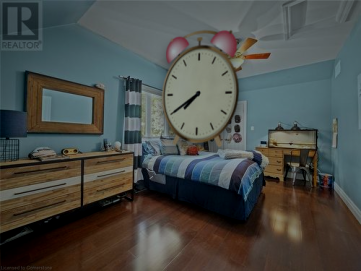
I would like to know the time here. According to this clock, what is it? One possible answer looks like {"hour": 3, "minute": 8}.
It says {"hour": 7, "minute": 40}
